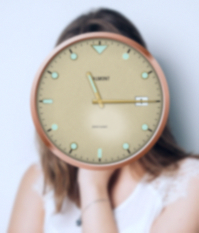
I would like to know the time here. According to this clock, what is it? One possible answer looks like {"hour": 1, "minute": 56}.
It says {"hour": 11, "minute": 15}
